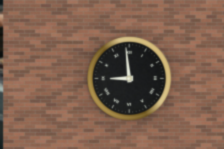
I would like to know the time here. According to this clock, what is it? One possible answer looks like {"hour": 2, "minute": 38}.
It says {"hour": 8, "minute": 59}
